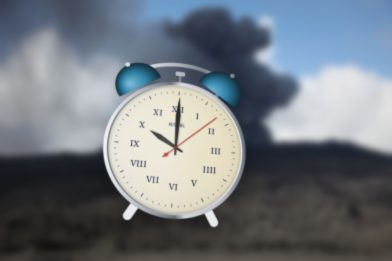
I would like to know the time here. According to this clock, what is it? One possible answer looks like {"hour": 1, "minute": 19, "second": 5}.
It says {"hour": 10, "minute": 0, "second": 8}
